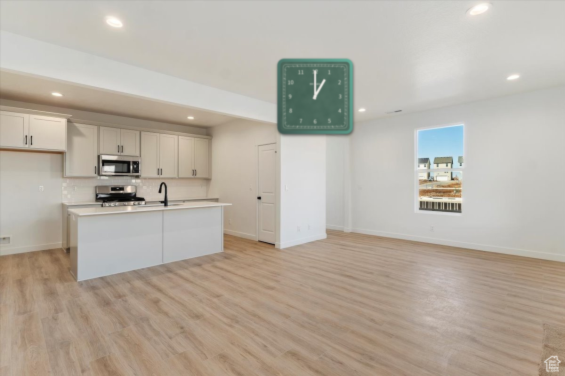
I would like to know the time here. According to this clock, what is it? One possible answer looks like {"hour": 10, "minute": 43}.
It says {"hour": 1, "minute": 0}
